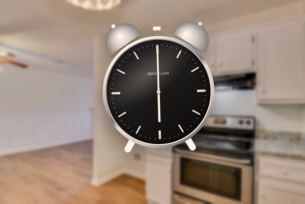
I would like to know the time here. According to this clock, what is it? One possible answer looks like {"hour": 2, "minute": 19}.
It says {"hour": 6, "minute": 0}
